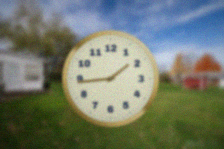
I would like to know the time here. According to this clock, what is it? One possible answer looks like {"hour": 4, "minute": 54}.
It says {"hour": 1, "minute": 44}
